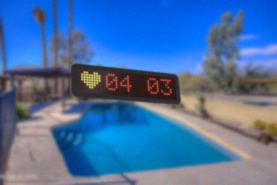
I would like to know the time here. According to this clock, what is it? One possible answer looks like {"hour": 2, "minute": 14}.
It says {"hour": 4, "minute": 3}
